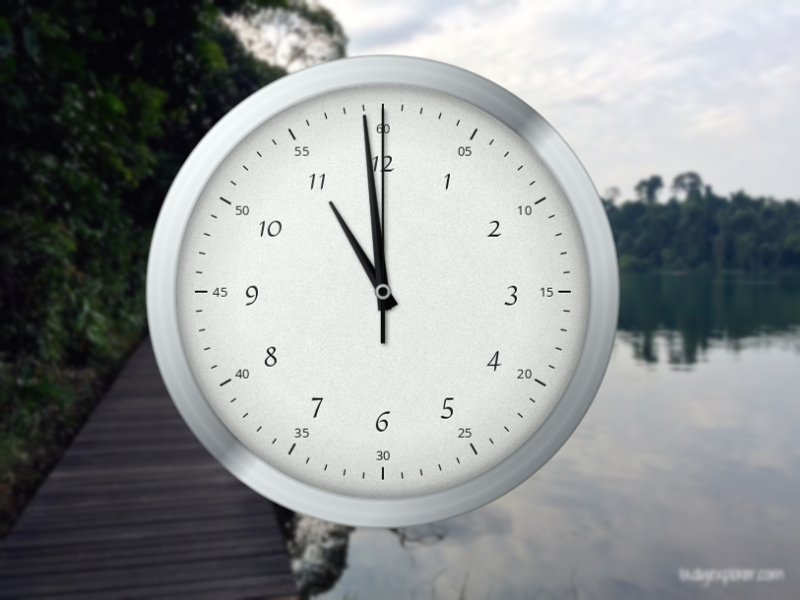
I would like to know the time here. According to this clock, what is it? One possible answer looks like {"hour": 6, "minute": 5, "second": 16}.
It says {"hour": 10, "minute": 59, "second": 0}
